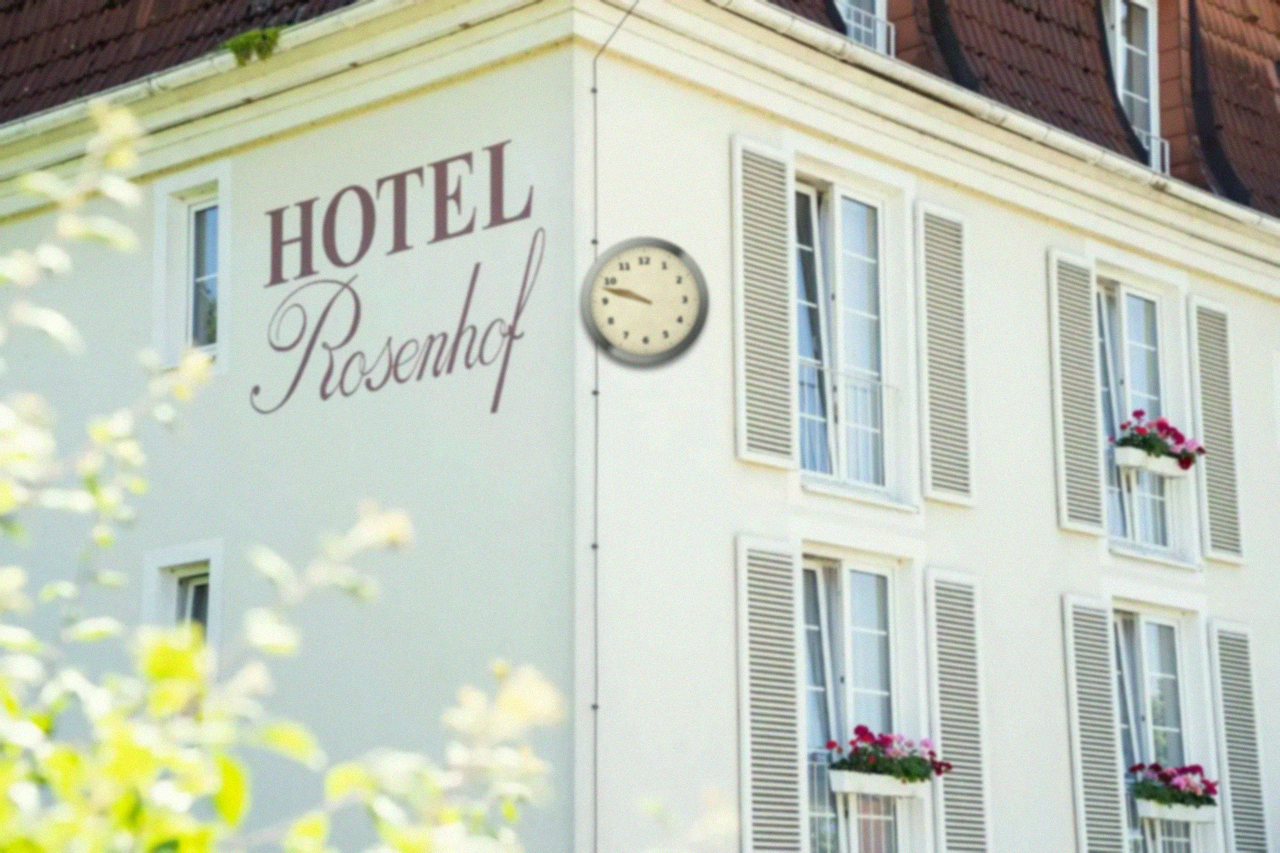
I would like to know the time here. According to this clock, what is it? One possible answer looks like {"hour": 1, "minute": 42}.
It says {"hour": 9, "minute": 48}
